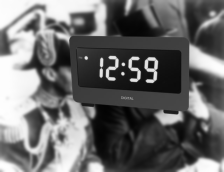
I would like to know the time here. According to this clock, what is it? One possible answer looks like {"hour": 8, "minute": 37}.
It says {"hour": 12, "minute": 59}
